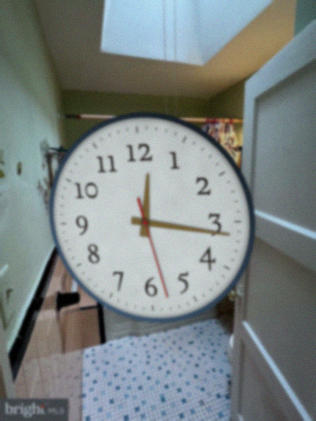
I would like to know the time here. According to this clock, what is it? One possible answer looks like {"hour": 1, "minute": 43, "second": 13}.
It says {"hour": 12, "minute": 16, "second": 28}
